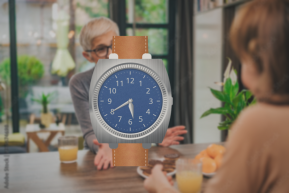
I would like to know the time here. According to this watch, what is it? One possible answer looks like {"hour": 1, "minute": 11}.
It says {"hour": 5, "minute": 40}
